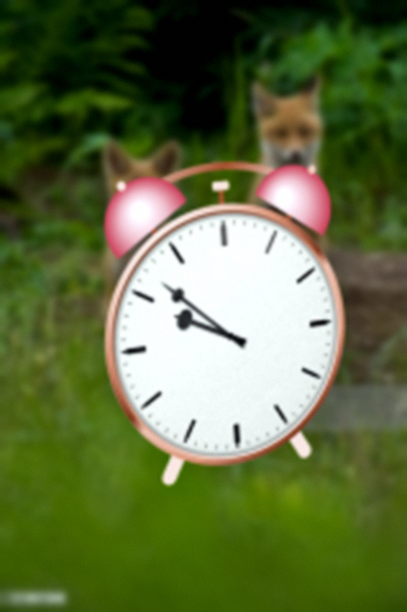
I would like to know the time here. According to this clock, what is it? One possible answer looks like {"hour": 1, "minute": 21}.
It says {"hour": 9, "minute": 52}
